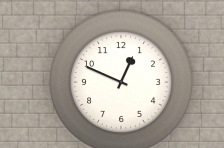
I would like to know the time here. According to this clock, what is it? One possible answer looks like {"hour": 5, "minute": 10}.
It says {"hour": 12, "minute": 49}
